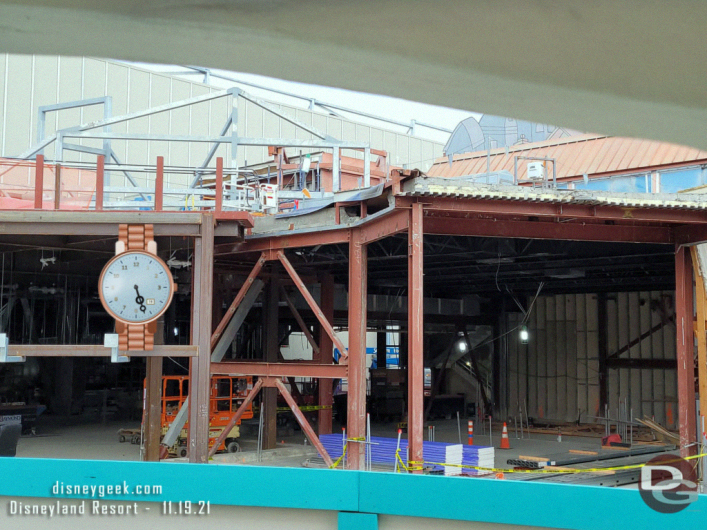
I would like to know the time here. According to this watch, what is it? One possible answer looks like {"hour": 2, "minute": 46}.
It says {"hour": 5, "minute": 27}
